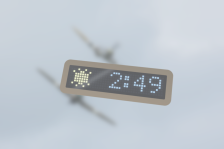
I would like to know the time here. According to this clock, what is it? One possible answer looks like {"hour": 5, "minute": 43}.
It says {"hour": 2, "minute": 49}
